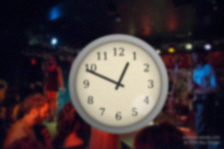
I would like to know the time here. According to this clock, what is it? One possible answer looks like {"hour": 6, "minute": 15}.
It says {"hour": 12, "minute": 49}
